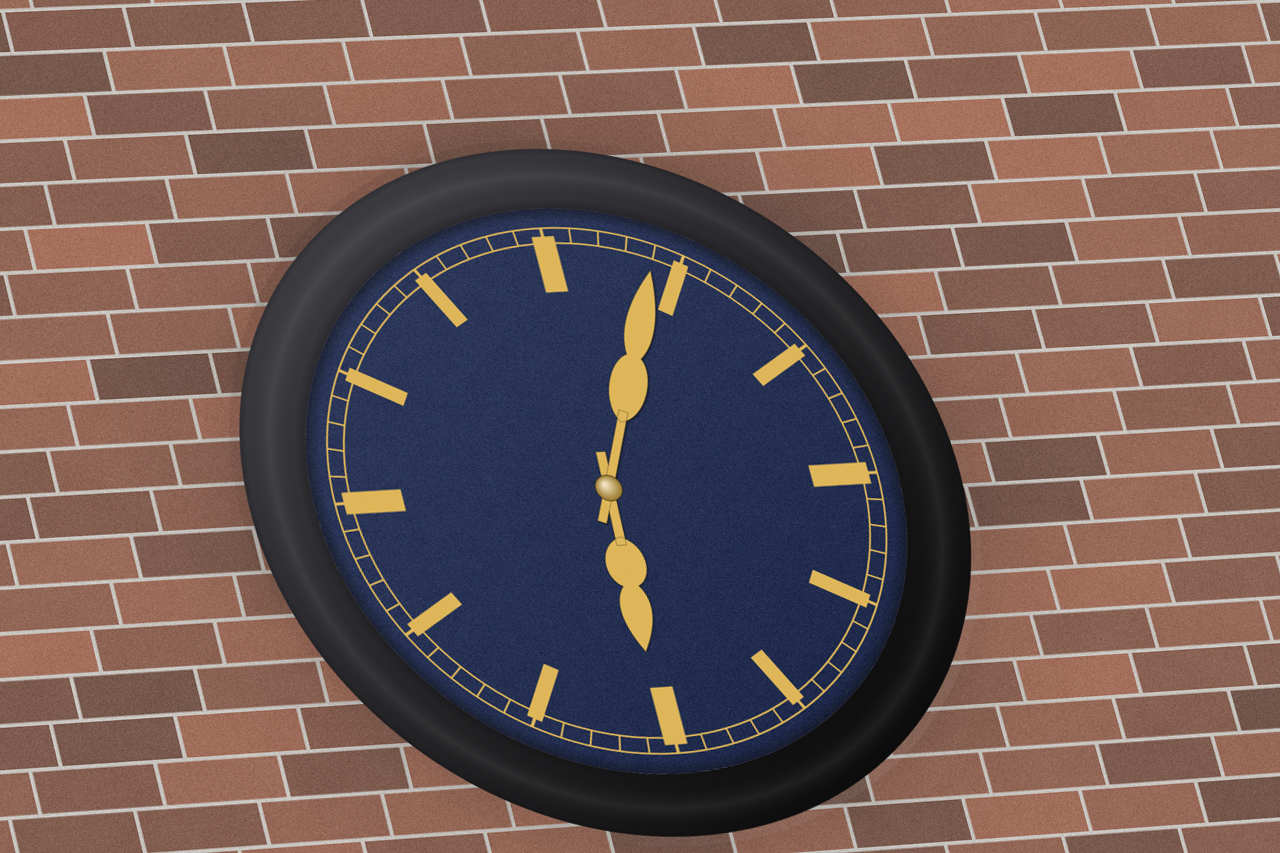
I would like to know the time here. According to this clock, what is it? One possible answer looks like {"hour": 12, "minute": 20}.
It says {"hour": 6, "minute": 4}
